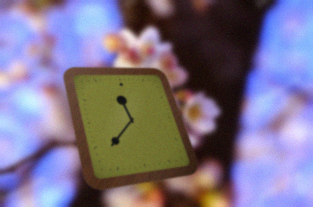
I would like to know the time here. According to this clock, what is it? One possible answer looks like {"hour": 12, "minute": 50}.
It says {"hour": 11, "minute": 38}
